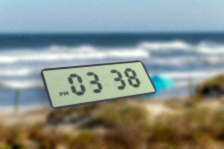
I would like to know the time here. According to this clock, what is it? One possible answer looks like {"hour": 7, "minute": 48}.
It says {"hour": 3, "minute": 38}
